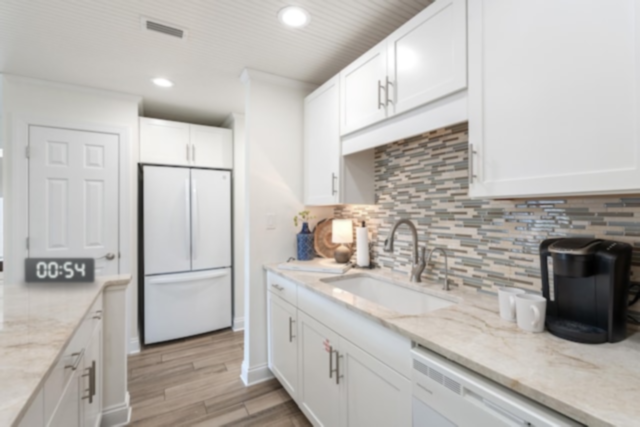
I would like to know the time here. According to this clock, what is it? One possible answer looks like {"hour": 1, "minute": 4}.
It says {"hour": 0, "minute": 54}
